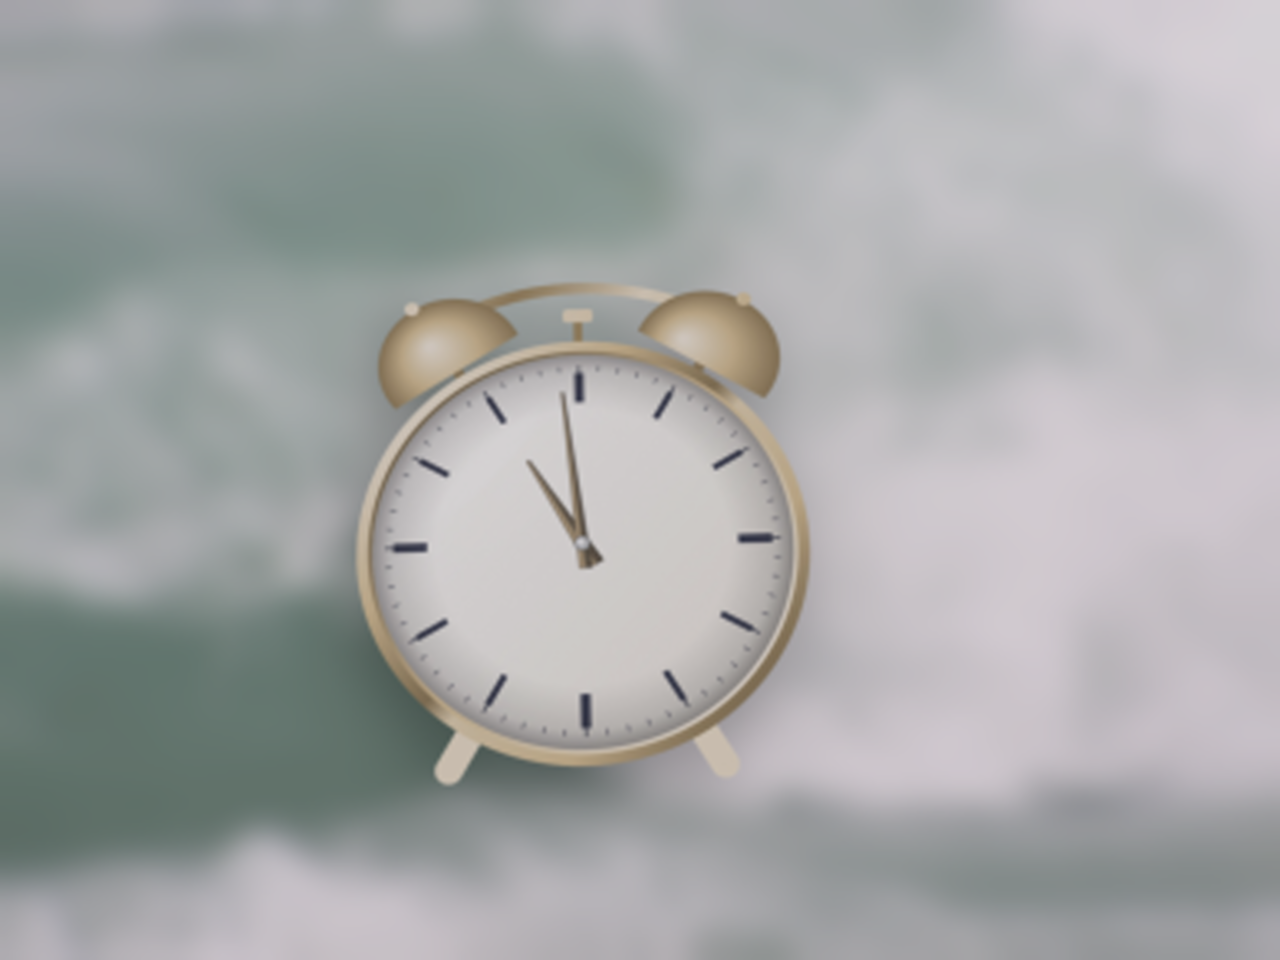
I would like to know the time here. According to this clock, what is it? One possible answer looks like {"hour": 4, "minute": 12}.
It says {"hour": 10, "minute": 59}
